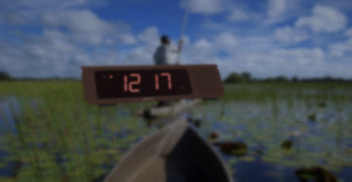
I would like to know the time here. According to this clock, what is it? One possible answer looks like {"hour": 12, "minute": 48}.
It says {"hour": 12, "minute": 17}
